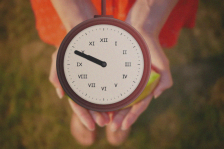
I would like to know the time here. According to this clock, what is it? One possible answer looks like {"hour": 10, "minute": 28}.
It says {"hour": 9, "minute": 49}
